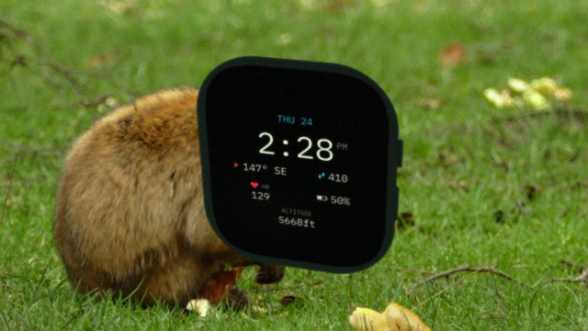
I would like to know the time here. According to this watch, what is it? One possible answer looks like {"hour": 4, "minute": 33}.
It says {"hour": 2, "minute": 28}
